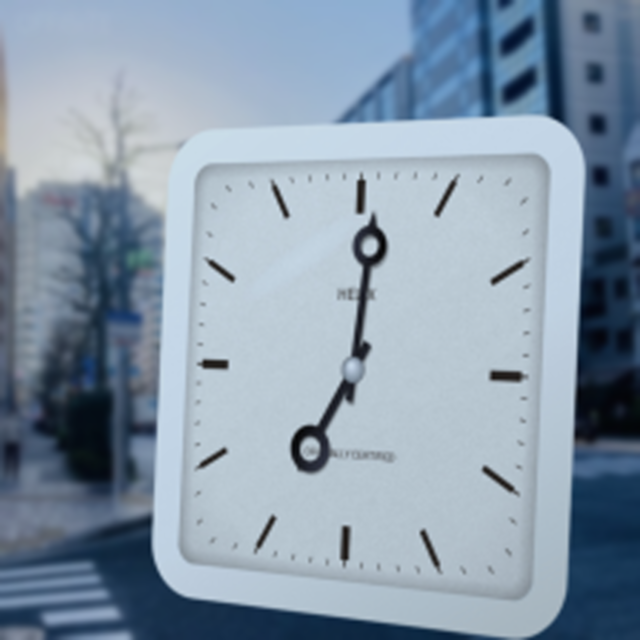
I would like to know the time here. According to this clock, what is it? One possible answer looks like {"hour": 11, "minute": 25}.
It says {"hour": 7, "minute": 1}
